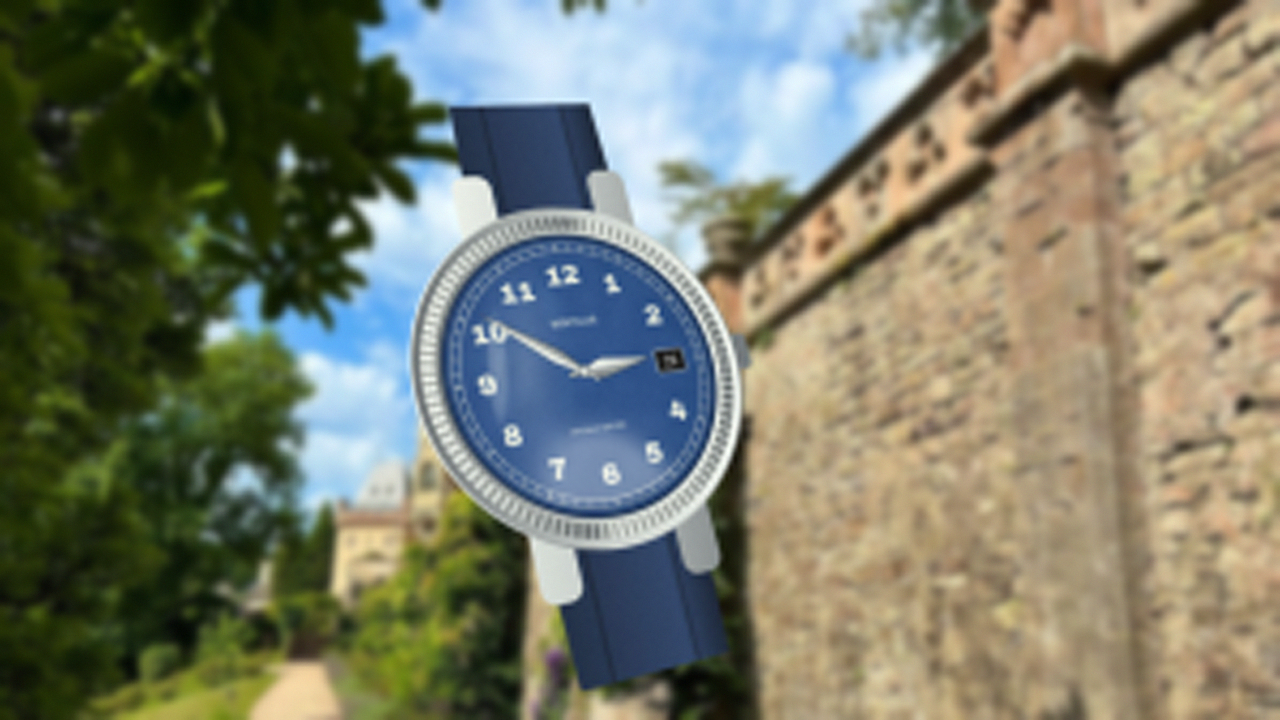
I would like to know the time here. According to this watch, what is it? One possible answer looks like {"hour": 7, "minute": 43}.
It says {"hour": 2, "minute": 51}
